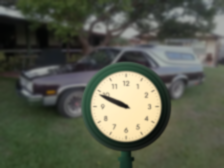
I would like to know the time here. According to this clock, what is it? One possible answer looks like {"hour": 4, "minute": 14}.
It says {"hour": 9, "minute": 49}
